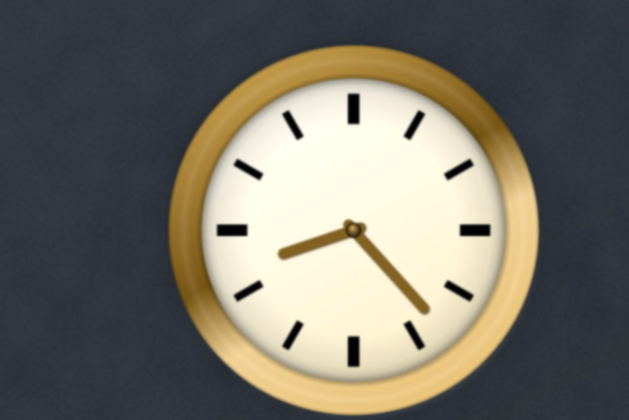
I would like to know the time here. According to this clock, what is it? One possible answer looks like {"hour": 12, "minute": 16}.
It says {"hour": 8, "minute": 23}
